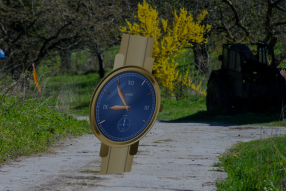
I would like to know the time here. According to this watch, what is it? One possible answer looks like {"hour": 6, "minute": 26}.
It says {"hour": 8, "minute": 54}
